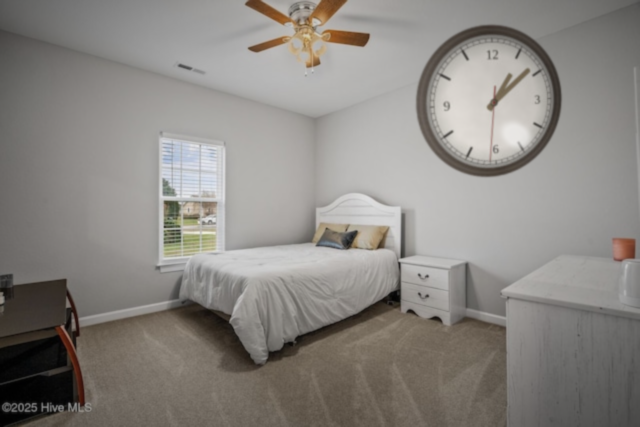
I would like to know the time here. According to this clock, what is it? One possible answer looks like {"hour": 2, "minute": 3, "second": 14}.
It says {"hour": 1, "minute": 8, "second": 31}
